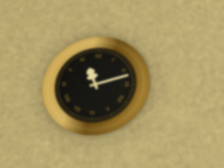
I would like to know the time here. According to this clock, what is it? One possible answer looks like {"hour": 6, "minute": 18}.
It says {"hour": 11, "minute": 12}
